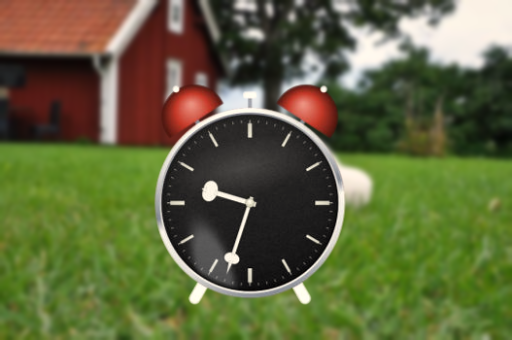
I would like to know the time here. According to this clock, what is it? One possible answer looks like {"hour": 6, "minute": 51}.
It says {"hour": 9, "minute": 33}
